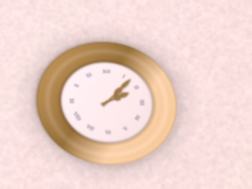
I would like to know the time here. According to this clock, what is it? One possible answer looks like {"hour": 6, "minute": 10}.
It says {"hour": 2, "minute": 7}
